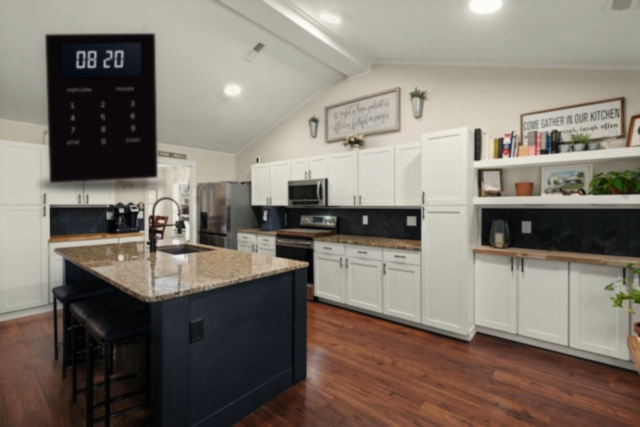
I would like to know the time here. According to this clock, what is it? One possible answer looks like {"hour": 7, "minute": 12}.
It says {"hour": 8, "minute": 20}
